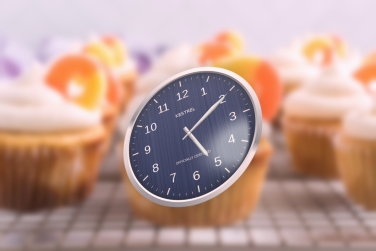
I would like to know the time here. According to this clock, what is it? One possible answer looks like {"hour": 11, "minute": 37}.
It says {"hour": 5, "minute": 10}
